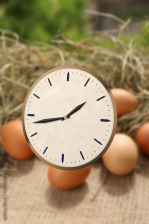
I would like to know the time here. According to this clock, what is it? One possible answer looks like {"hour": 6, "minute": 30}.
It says {"hour": 1, "minute": 43}
